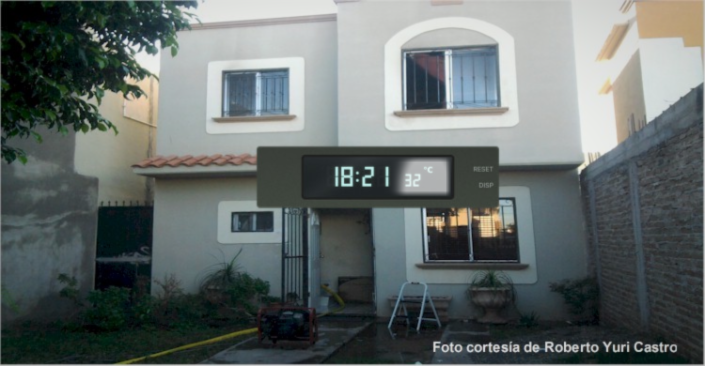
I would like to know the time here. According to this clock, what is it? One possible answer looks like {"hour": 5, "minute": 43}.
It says {"hour": 18, "minute": 21}
